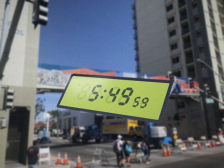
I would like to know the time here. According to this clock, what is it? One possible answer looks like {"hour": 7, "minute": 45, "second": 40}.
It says {"hour": 5, "minute": 49, "second": 59}
